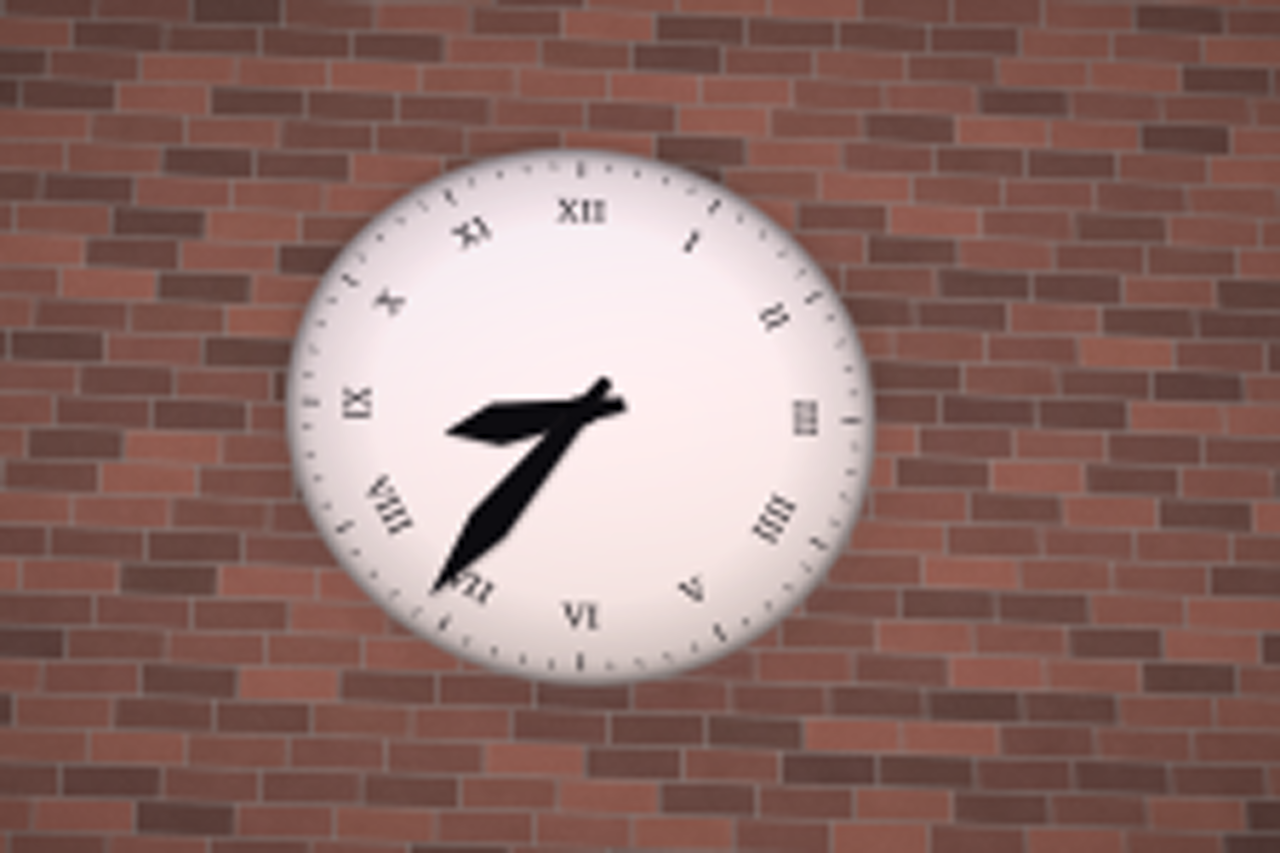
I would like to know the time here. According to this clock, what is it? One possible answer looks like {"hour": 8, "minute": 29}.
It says {"hour": 8, "minute": 36}
